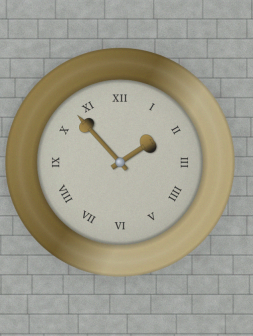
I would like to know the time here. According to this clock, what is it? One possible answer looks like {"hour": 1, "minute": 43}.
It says {"hour": 1, "minute": 53}
